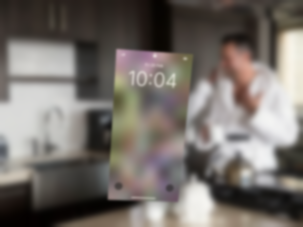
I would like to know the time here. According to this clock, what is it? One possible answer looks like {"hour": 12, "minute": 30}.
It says {"hour": 10, "minute": 4}
